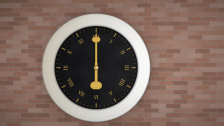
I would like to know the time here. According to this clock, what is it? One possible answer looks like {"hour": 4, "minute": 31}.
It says {"hour": 6, "minute": 0}
